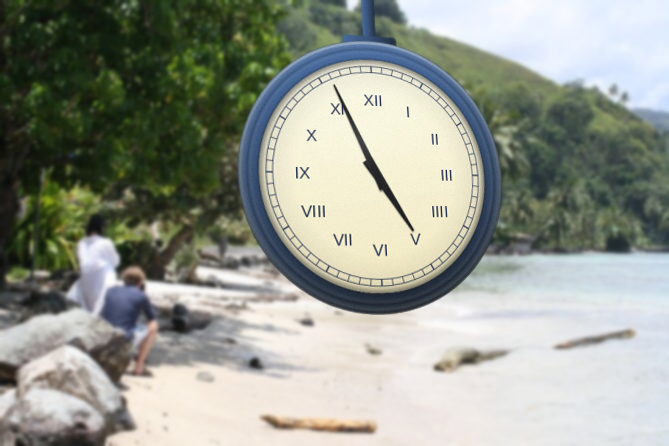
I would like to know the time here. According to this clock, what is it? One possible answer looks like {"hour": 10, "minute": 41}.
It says {"hour": 4, "minute": 56}
